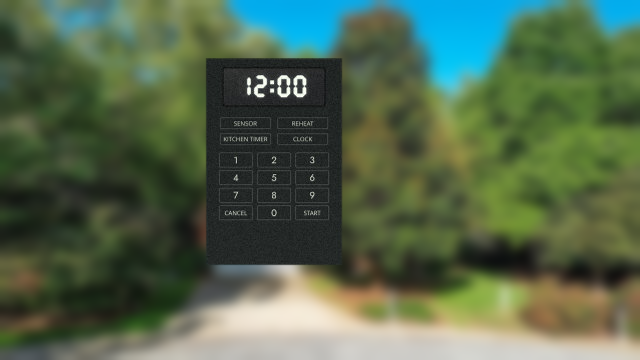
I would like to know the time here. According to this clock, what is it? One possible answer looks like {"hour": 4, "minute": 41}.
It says {"hour": 12, "minute": 0}
